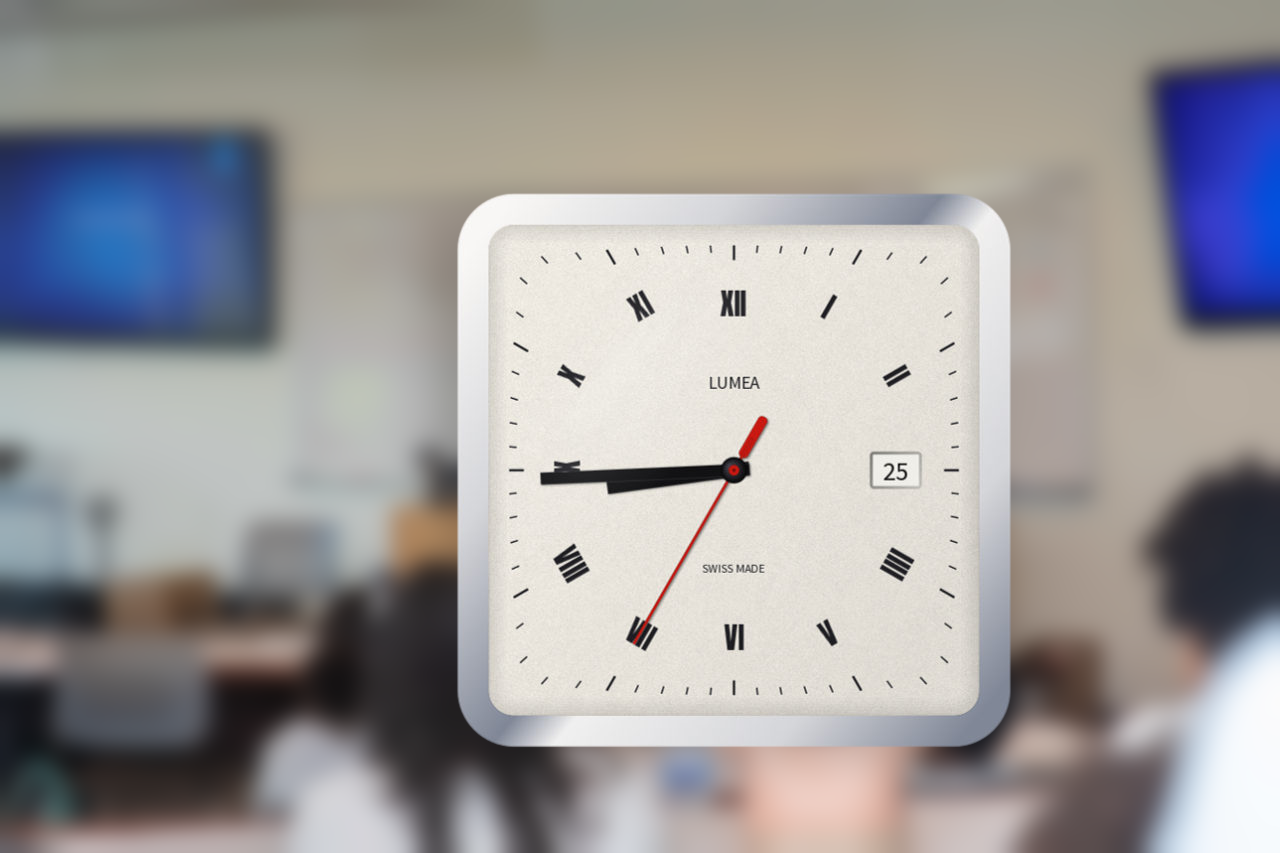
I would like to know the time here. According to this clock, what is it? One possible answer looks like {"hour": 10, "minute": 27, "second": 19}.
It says {"hour": 8, "minute": 44, "second": 35}
